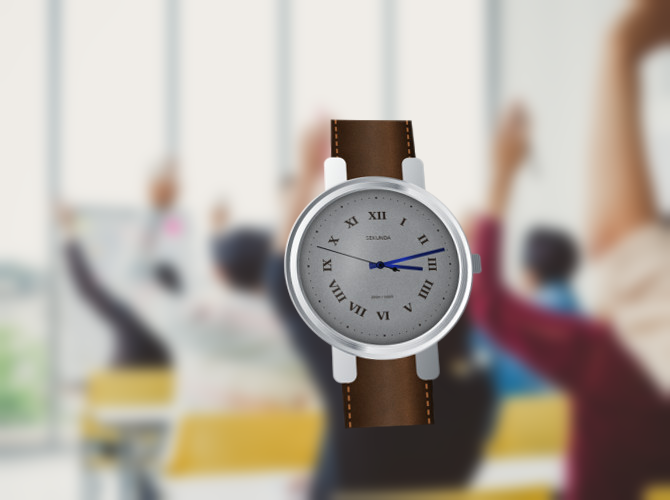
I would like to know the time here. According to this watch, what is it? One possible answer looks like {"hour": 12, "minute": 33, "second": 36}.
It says {"hour": 3, "minute": 12, "second": 48}
